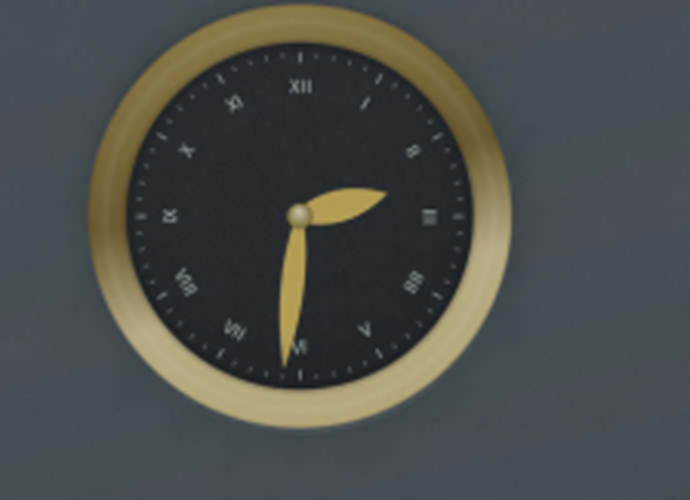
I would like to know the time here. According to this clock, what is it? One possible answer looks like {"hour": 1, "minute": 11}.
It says {"hour": 2, "minute": 31}
